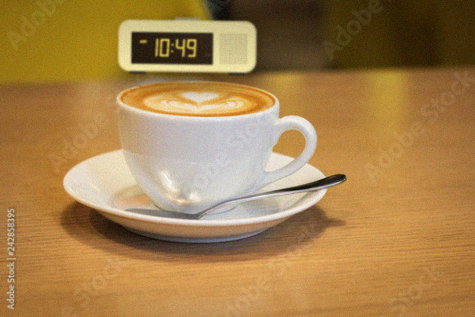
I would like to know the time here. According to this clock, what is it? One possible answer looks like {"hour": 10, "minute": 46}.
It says {"hour": 10, "minute": 49}
